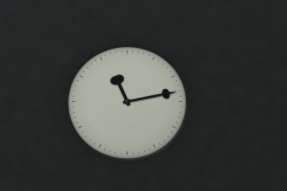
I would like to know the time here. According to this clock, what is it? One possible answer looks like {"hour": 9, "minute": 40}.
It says {"hour": 11, "minute": 13}
